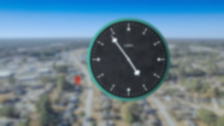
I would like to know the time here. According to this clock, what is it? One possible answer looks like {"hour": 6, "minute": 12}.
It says {"hour": 4, "minute": 54}
